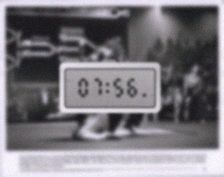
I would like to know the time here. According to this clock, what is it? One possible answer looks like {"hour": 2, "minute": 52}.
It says {"hour": 7, "minute": 56}
